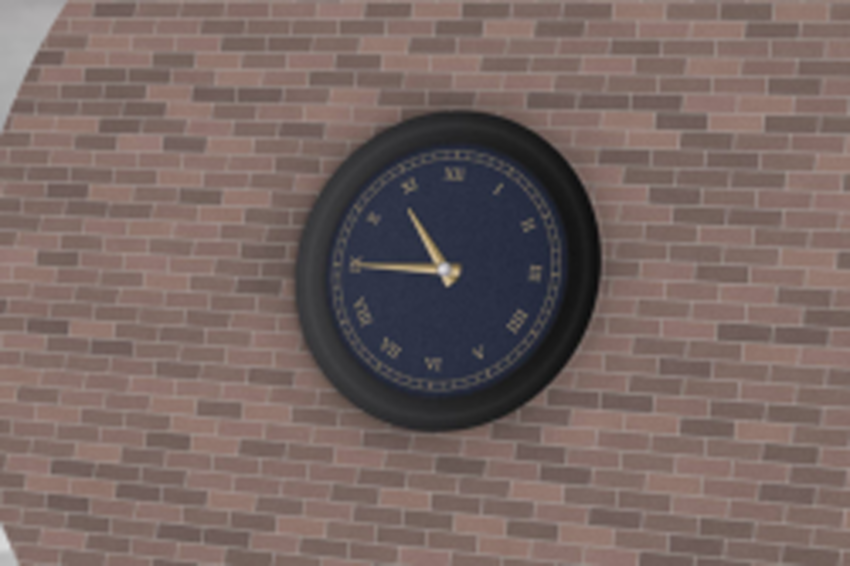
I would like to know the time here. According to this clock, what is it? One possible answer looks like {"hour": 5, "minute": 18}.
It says {"hour": 10, "minute": 45}
